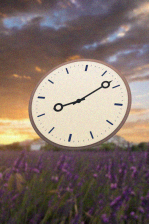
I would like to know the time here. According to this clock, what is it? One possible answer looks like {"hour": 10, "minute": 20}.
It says {"hour": 8, "minute": 8}
